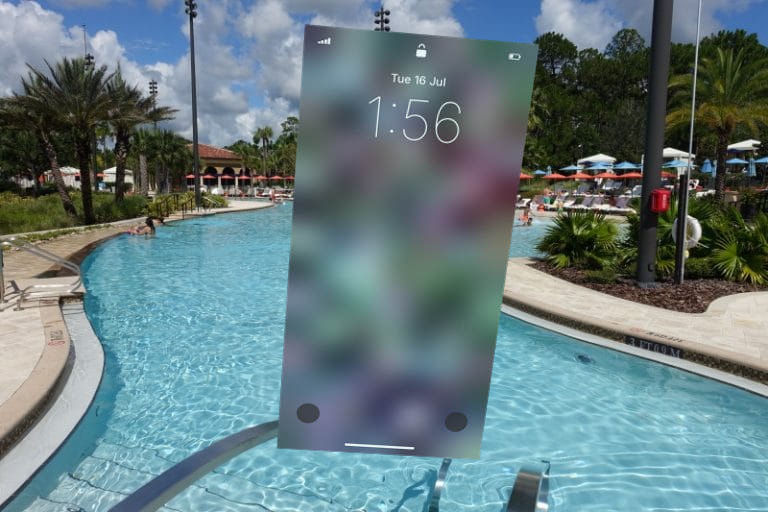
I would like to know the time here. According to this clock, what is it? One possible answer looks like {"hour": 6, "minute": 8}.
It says {"hour": 1, "minute": 56}
